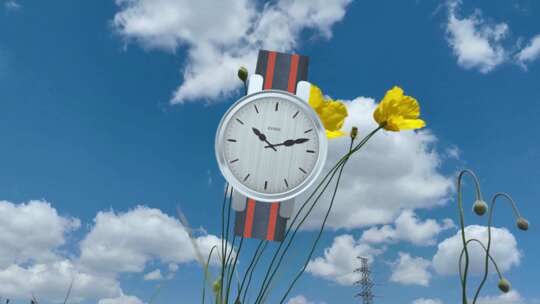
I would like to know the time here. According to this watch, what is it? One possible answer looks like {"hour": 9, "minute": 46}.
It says {"hour": 10, "minute": 12}
